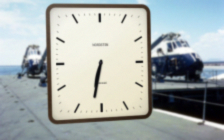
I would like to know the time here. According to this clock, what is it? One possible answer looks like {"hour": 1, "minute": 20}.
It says {"hour": 6, "minute": 32}
